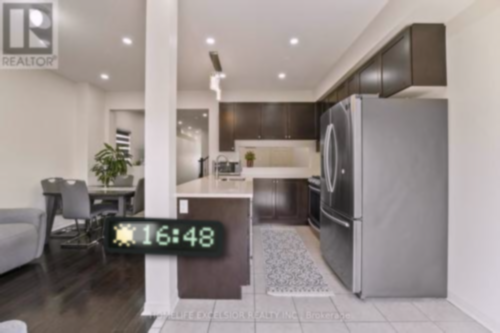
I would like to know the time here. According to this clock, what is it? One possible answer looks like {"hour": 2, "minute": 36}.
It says {"hour": 16, "minute": 48}
